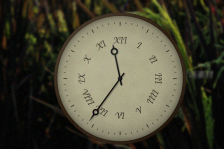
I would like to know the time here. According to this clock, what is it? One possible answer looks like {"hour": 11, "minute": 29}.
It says {"hour": 11, "minute": 36}
